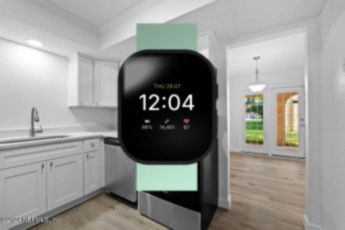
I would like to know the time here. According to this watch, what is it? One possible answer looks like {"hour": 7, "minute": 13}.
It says {"hour": 12, "minute": 4}
